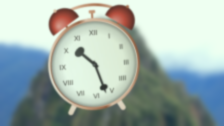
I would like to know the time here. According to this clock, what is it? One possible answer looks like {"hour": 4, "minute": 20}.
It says {"hour": 10, "minute": 27}
